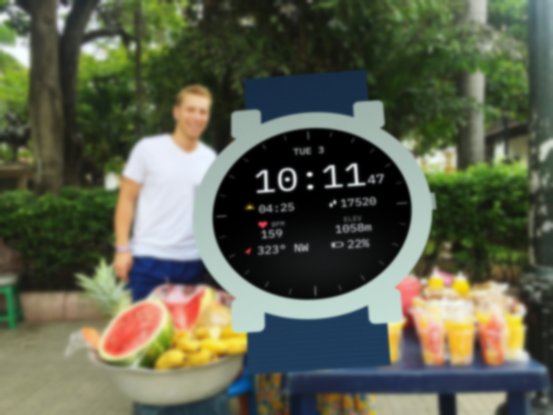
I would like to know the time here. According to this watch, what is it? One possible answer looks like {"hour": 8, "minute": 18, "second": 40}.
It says {"hour": 10, "minute": 11, "second": 47}
